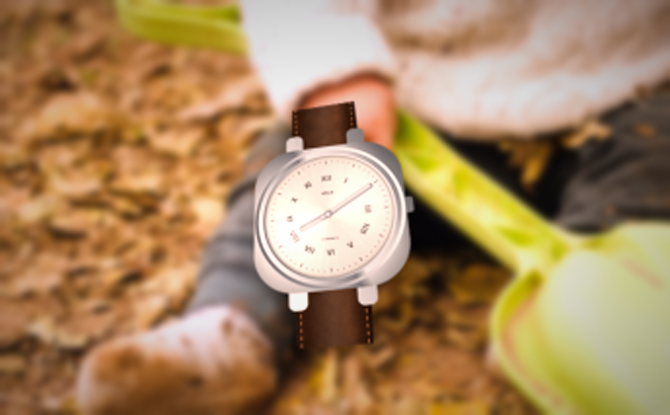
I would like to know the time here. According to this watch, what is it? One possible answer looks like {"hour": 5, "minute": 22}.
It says {"hour": 8, "minute": 10}
